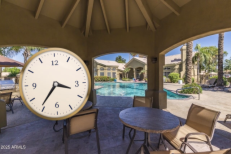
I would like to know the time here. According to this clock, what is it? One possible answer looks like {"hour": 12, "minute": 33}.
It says {"hour": 3, "minute": 36}
